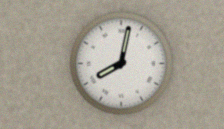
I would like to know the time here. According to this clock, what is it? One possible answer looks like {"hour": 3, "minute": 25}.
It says {"hour": 8, "minute": 2}
